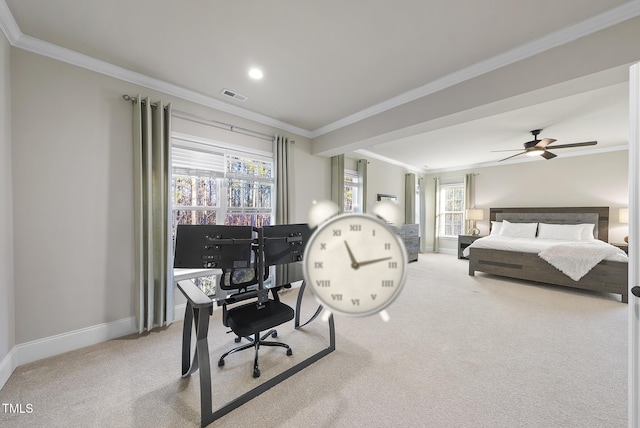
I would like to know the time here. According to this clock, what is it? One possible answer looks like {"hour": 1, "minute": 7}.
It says {"hour": 11, "minute": 13}
